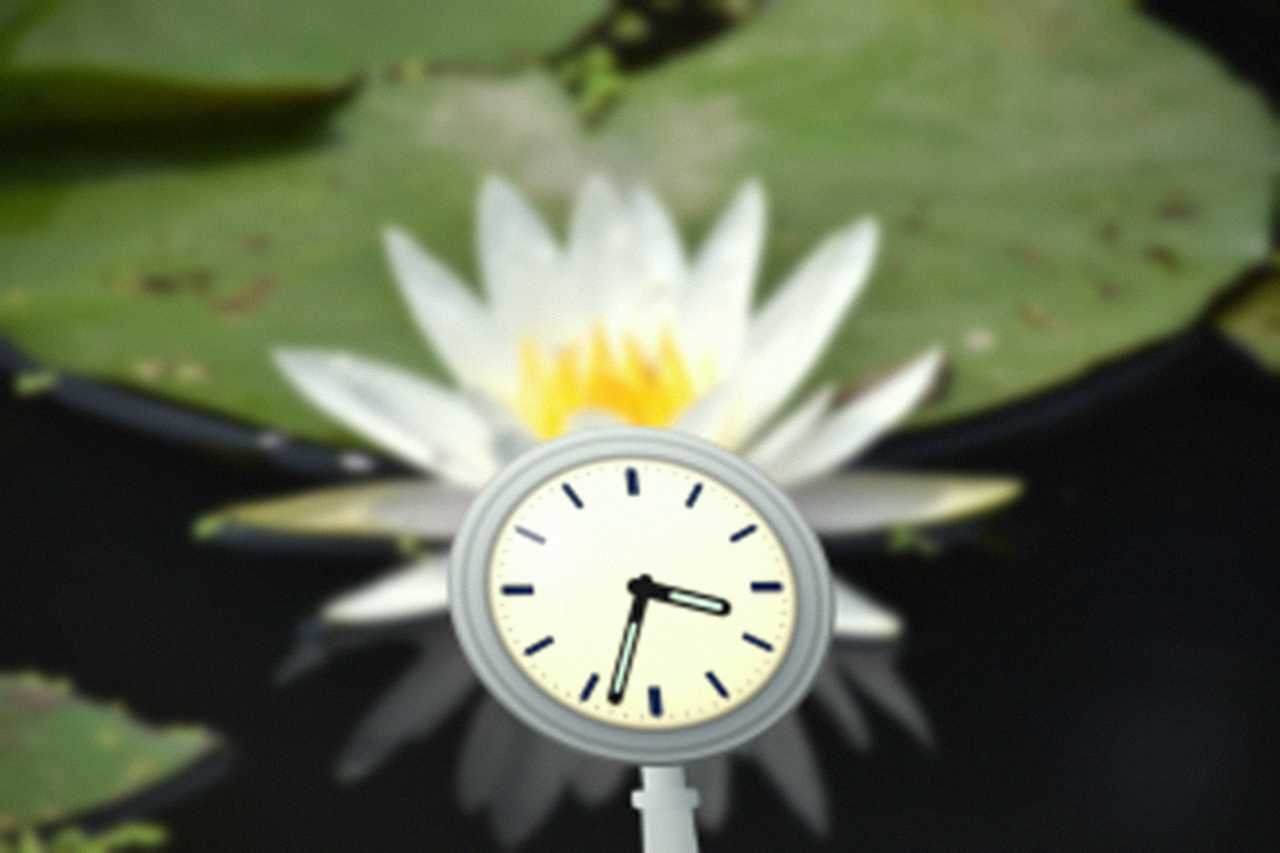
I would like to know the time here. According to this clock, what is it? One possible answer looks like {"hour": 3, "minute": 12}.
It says {"hour": 3, "minute": 33}
